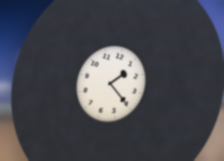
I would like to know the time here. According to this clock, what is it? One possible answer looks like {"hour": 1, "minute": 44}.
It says {"hour": 1, "minute": 20}
